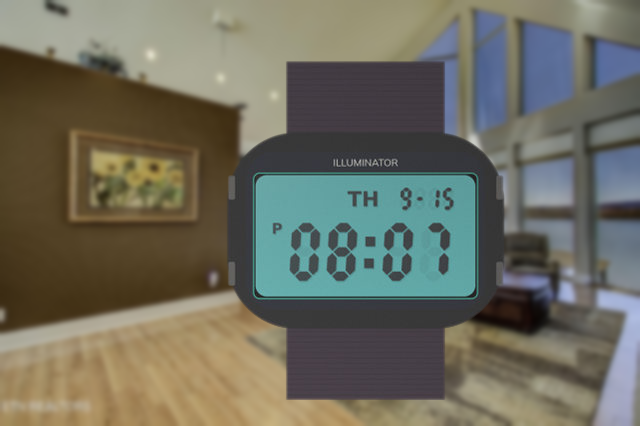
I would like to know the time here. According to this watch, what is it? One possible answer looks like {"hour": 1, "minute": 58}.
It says {"hour": 8, "minute": 7}
